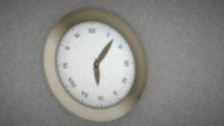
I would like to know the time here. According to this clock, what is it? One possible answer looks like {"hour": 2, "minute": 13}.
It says {"hour": 6, "minute": 7}
